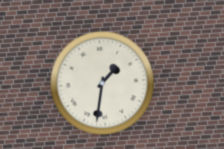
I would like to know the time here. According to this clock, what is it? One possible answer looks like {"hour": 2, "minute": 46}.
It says {"hour": 1, "minute": 32}
